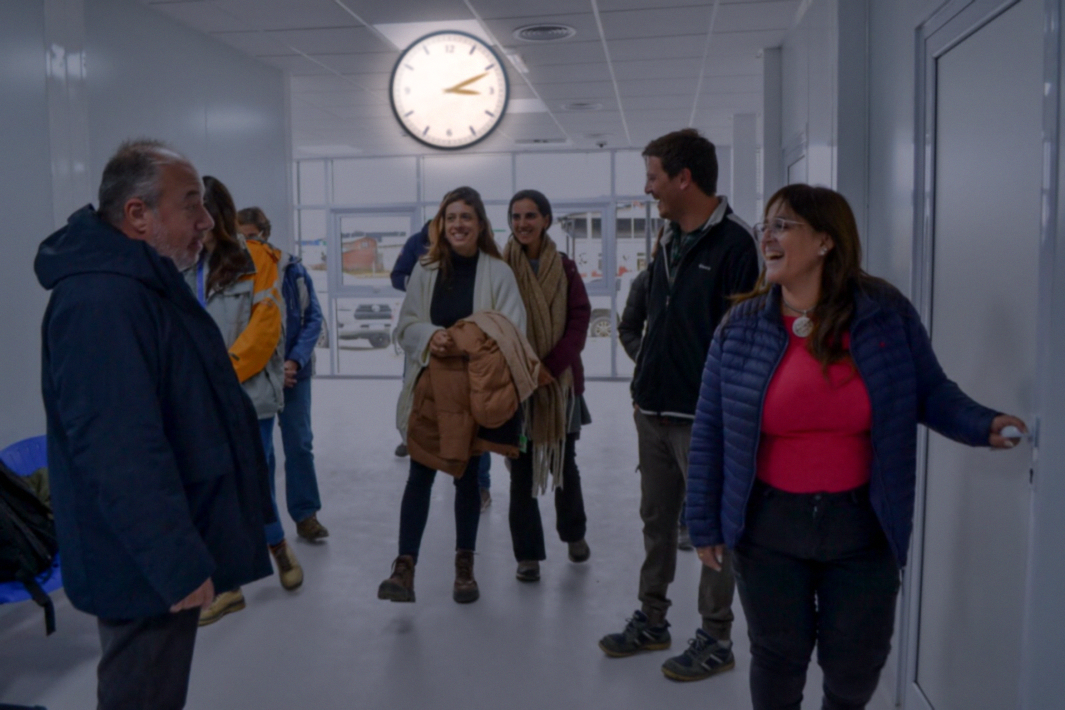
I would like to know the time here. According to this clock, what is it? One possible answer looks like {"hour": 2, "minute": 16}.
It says {"hour": 3, "minute": 11}
